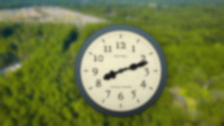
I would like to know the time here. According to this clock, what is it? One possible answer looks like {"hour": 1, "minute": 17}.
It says {"hour": 8, "minute": 12}
